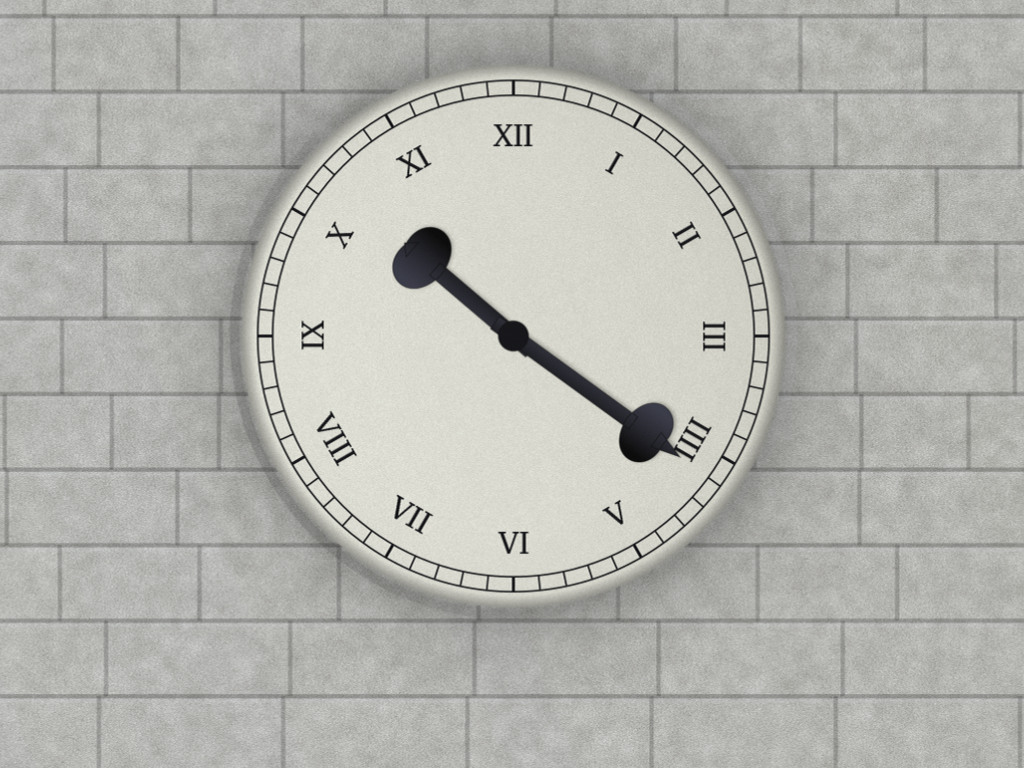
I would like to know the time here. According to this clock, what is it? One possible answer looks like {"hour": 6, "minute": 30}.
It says {"hour": 10, "minute": 21}
